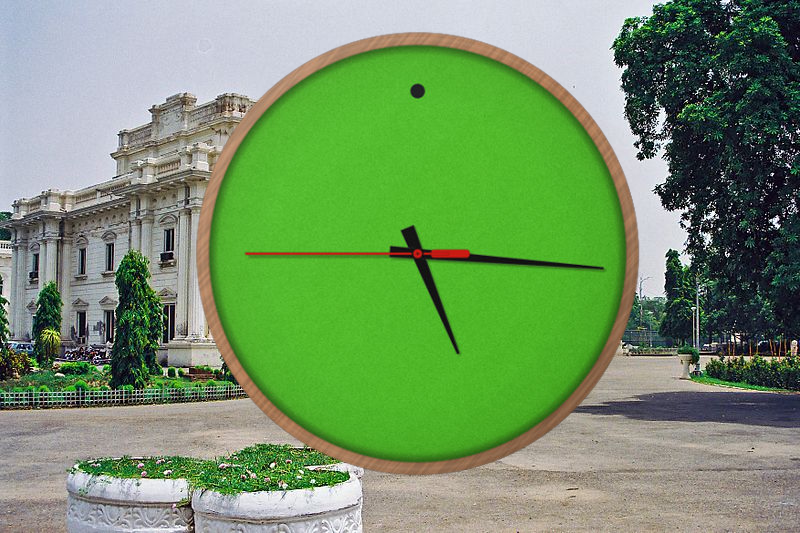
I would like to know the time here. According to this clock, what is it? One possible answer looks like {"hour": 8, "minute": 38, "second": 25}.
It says {"hour": 5, "minute": 15, "second": 45}
